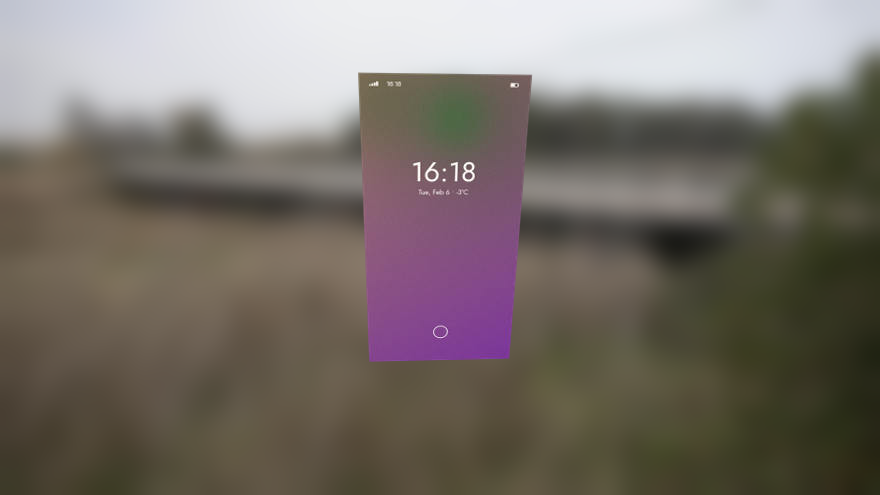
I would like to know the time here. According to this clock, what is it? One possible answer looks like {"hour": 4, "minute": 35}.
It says {"hour": 16, "minute": 18}
